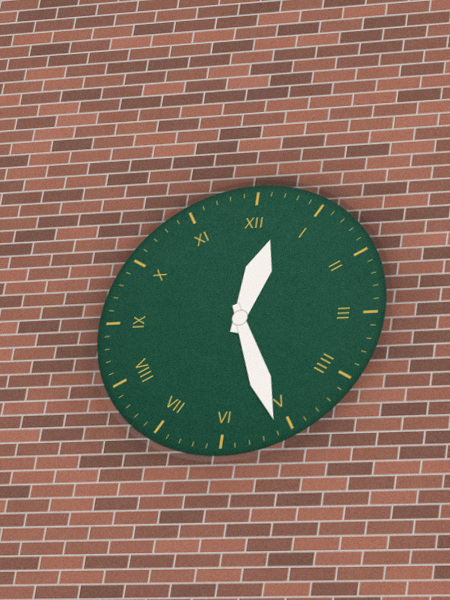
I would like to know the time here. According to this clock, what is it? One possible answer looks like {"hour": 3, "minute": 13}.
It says {"hour": 12, "minute": 26}
